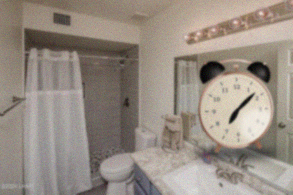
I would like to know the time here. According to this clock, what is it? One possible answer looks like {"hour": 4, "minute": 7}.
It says {"hour": 7, "minute": 8}
